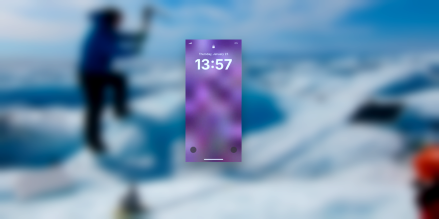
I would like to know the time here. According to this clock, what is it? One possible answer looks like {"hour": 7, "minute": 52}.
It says {"hour": 13, "minute": 57}
